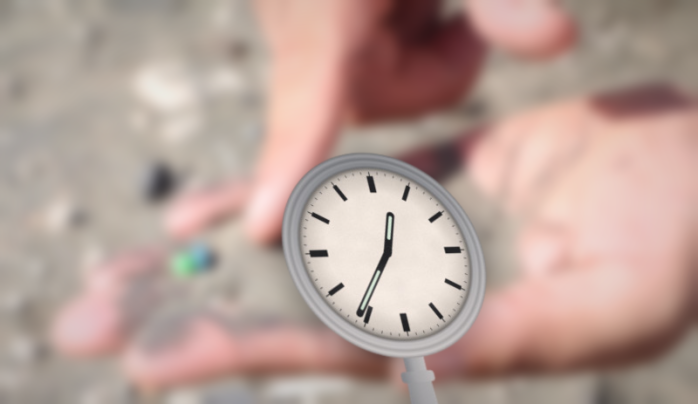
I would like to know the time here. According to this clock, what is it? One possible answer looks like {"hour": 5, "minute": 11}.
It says {"hour": 12, "minute": 36}
